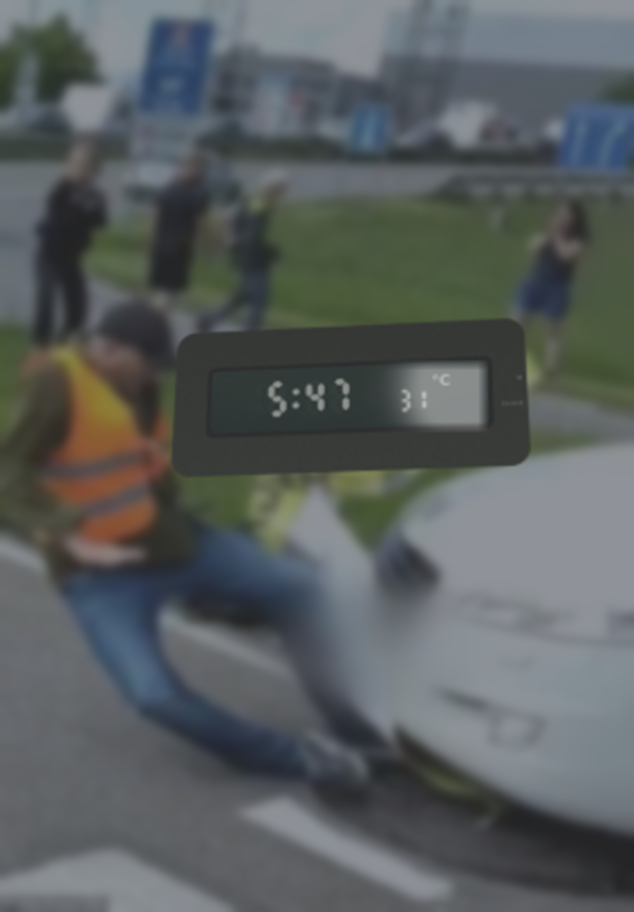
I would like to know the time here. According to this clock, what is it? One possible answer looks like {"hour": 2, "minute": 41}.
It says {"hour": 5, "minute": 47}
